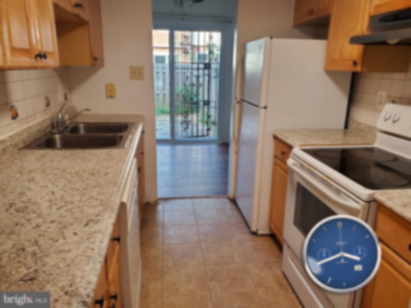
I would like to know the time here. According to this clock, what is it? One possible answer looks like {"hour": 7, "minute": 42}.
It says {"hour": 3, "minute": 42}
